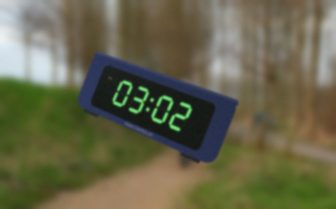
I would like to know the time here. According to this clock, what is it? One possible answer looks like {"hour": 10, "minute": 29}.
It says {"hour": 3, "minute": 2}
